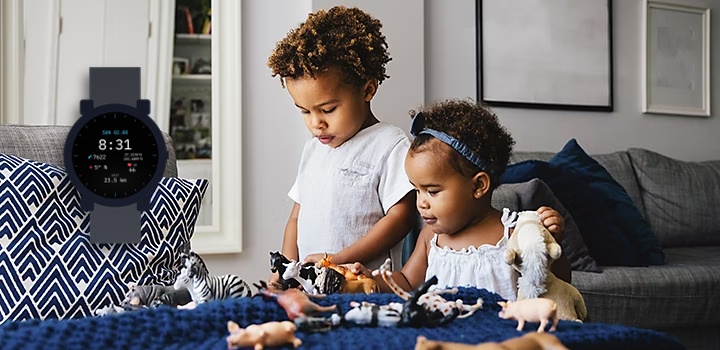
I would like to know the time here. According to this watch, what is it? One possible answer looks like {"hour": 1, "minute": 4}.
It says {"hour": 8, "minute": 31}
